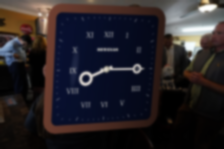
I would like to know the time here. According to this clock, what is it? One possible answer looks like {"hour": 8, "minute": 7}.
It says {"hour": 8, "minute": 15}
